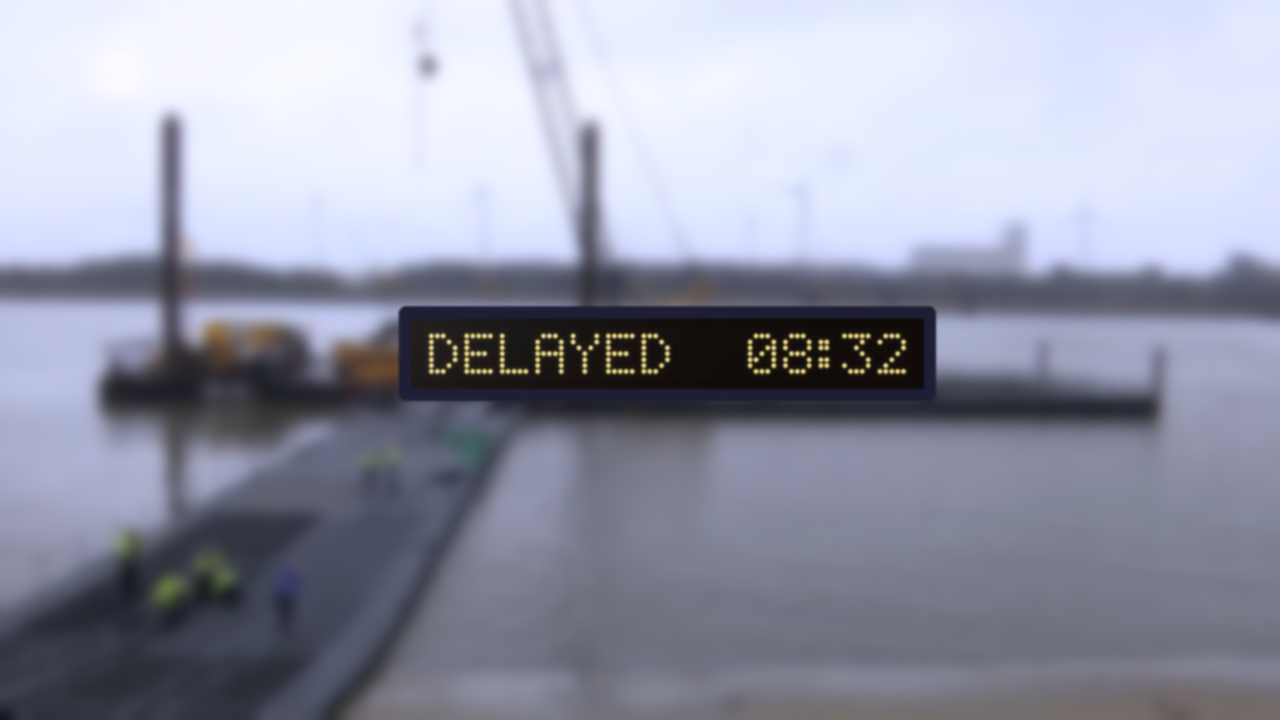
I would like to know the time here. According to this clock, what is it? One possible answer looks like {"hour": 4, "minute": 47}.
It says {"hour": 8, "minute": 32}
